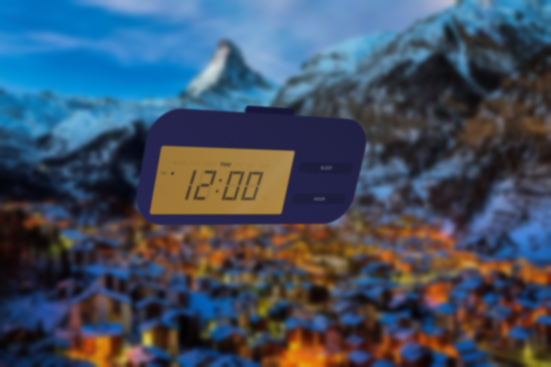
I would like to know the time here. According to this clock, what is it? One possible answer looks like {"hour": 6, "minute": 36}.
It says {"hour": 12, "minute": 0}
